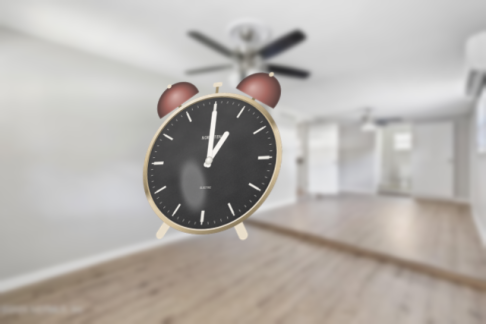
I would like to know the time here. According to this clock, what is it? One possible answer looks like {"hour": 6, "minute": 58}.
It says {"hour": 1, "minute": 0}
